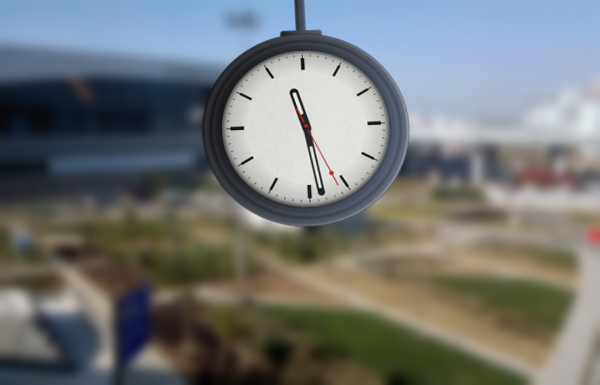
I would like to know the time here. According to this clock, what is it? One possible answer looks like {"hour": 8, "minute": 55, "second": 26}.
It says {"hour": 11, "minute": 28, "second": 26}
